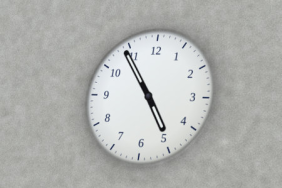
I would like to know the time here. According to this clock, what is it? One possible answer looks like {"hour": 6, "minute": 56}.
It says {"hour": 4, "minute": 54}
